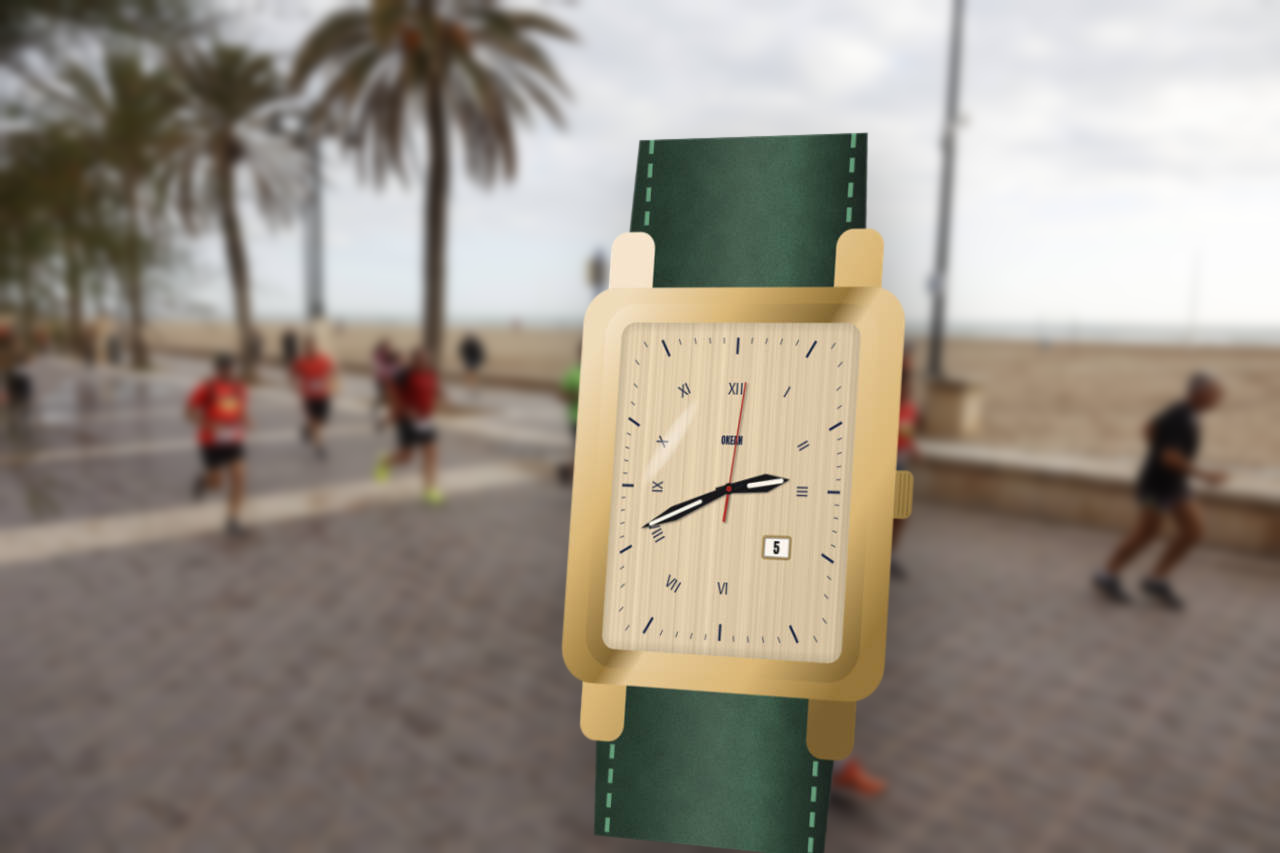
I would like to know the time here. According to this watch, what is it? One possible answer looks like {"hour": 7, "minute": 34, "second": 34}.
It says {"hour": 2, "minute": 41, "second": 1}
